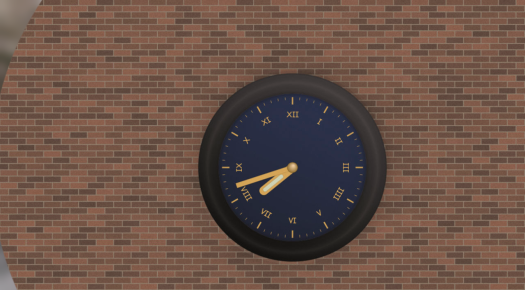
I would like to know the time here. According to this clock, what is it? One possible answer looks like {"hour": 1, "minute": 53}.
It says {"hour": 7, "minute": 42}
